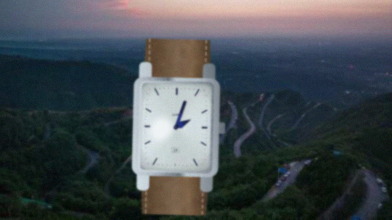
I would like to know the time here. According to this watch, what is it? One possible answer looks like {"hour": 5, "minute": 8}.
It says {"hour": 2, "minute": 3}
